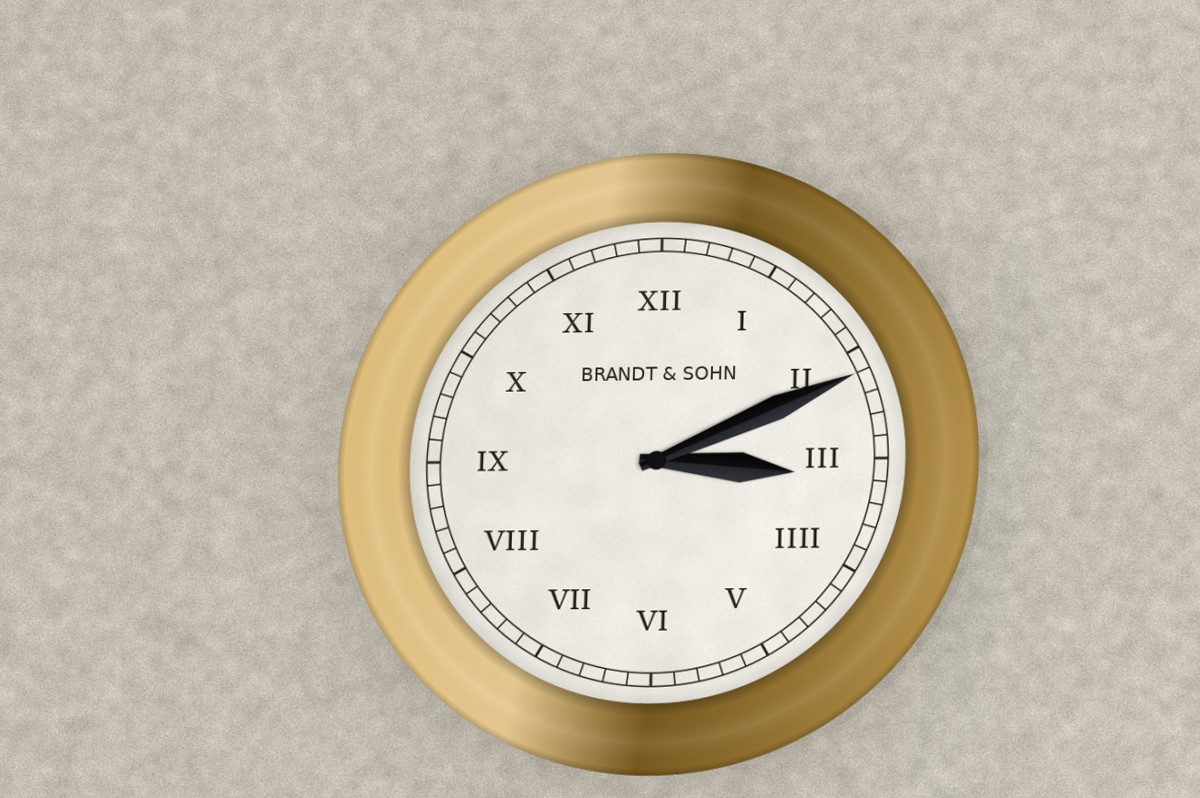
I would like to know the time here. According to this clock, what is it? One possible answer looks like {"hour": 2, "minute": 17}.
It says {"hour": 3, "minute": 11}
